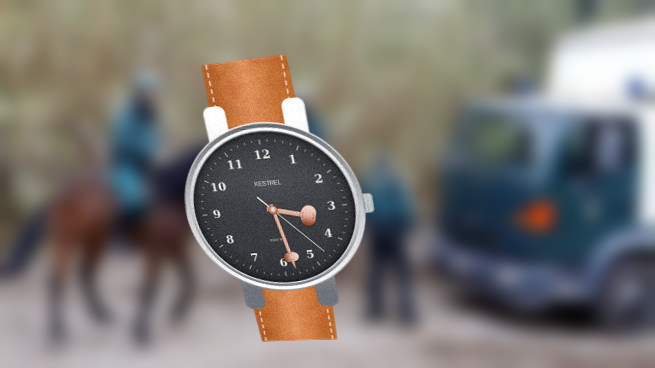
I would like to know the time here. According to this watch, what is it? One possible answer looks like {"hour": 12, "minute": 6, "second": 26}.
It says {"hour": 3, "minute": 28, "second": 23}
